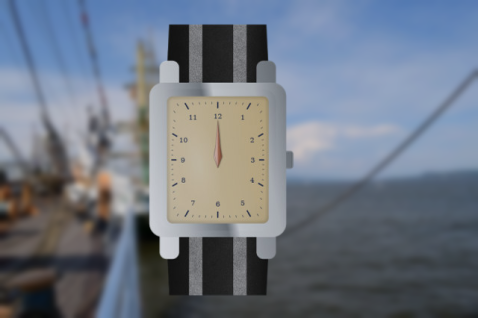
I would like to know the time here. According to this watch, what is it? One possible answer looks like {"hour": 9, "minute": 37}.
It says {"hour": 12, "minute": 0}
